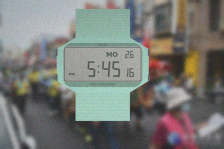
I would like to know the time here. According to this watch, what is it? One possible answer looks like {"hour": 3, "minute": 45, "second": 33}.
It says {"hour": 5, "minute": 45, "second": 16}
